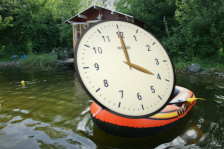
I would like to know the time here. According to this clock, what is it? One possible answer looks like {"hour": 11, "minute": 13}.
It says {"hour": 4, "minute": 0}
